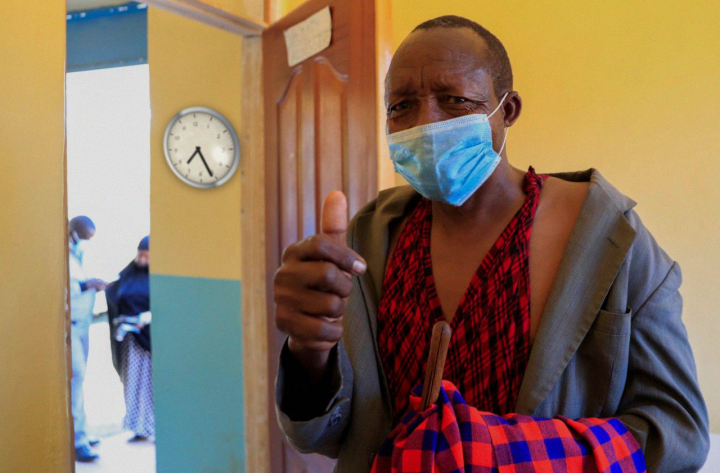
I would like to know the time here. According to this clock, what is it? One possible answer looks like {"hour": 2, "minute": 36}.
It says {"hour": 7, "minute": 26}
